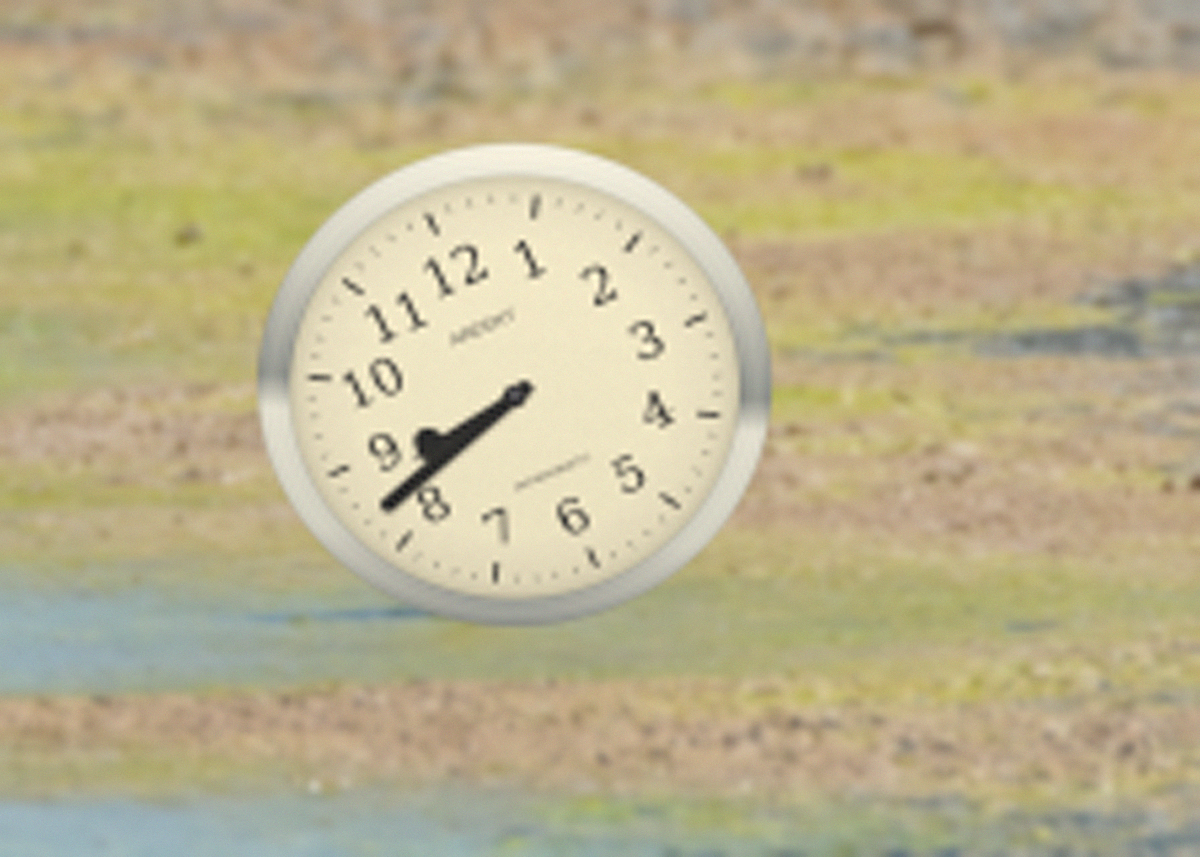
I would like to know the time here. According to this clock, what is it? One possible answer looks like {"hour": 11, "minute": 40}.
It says {"hour": 8, "minute": 42}
